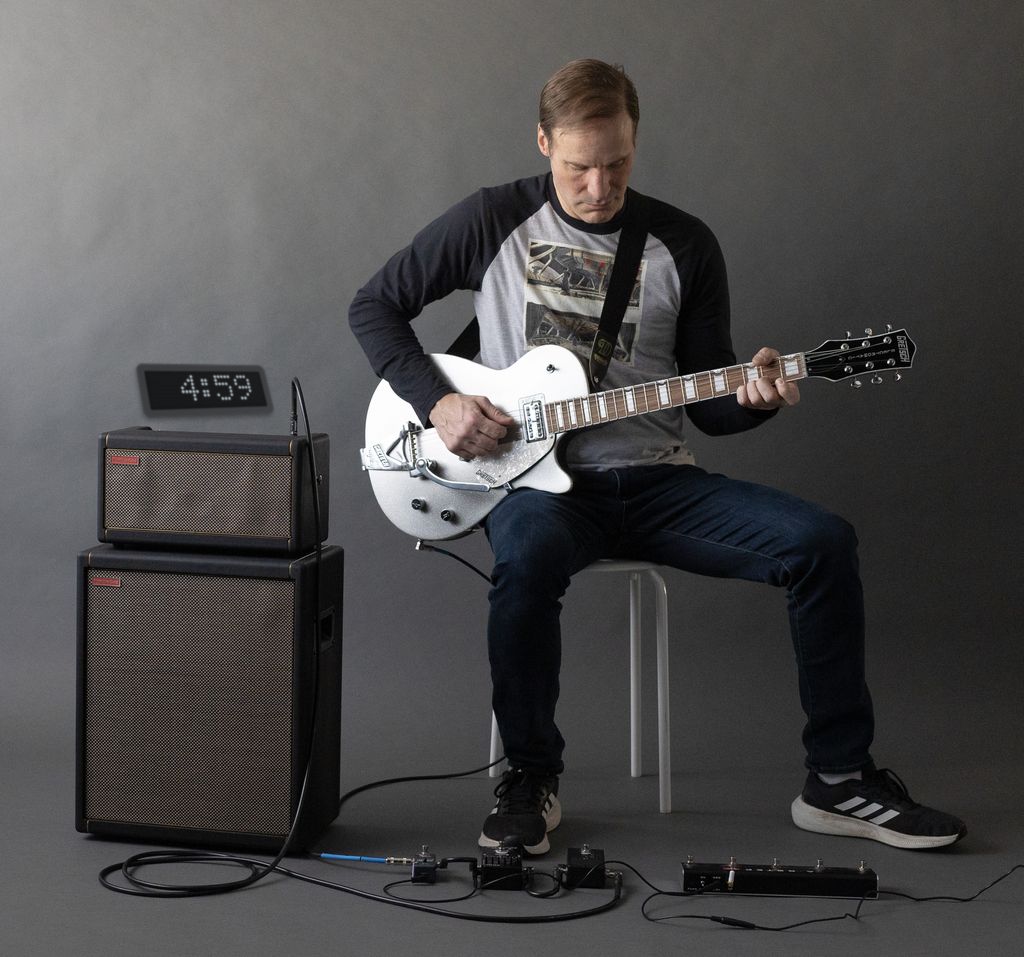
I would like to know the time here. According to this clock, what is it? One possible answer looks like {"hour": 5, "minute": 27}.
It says {"hour": 4, "minute": 59}
